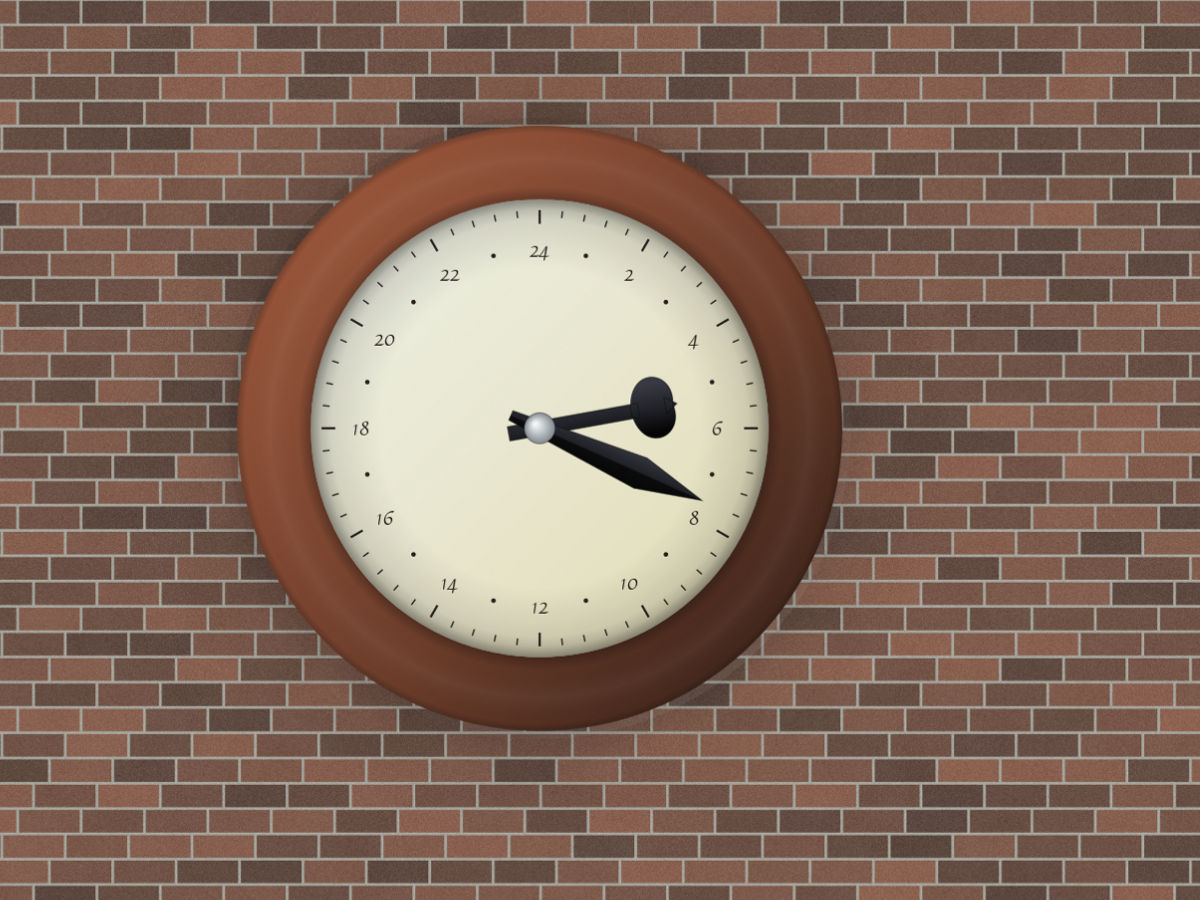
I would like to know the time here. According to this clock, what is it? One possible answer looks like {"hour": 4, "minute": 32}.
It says {"hour": 5, "minute": 19}
